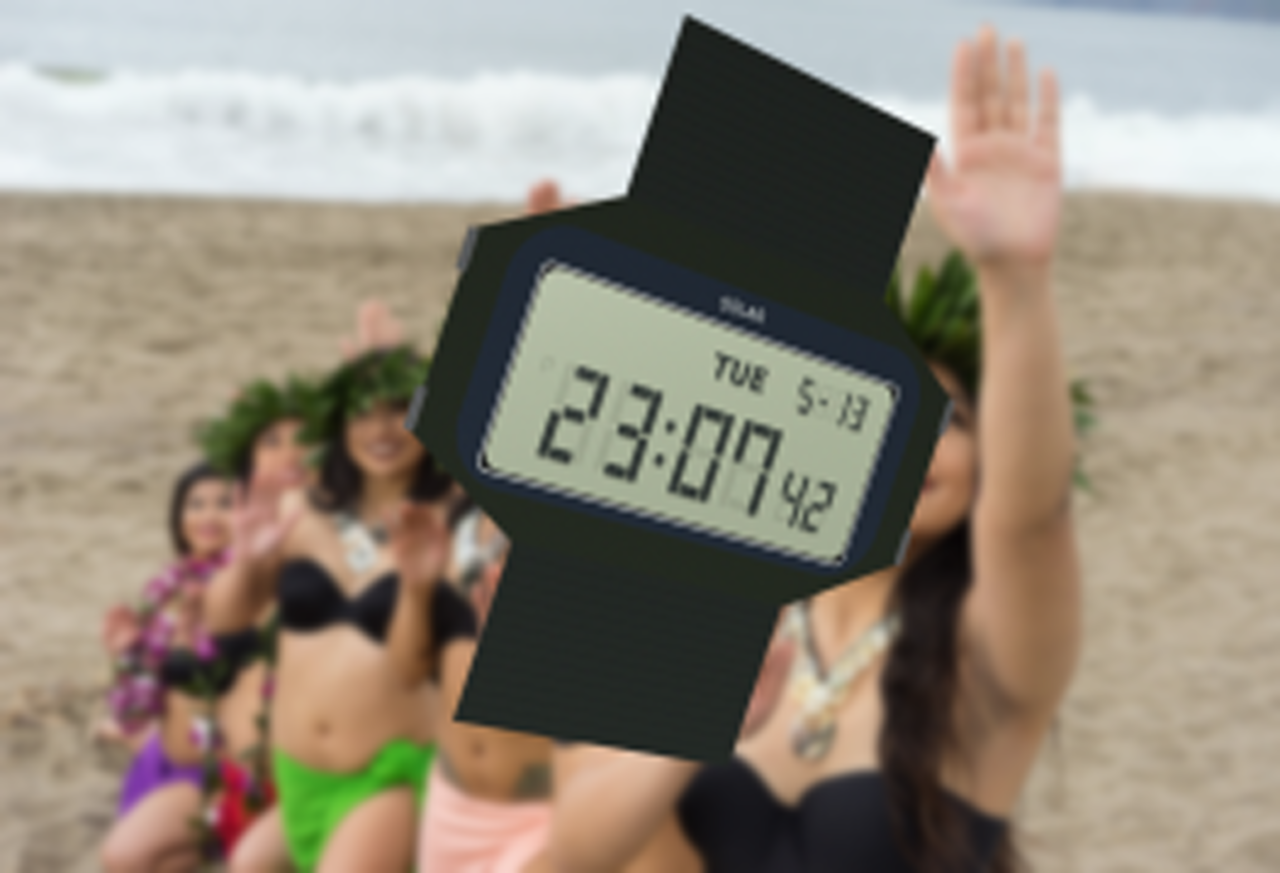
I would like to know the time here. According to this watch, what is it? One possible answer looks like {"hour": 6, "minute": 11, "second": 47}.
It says {"hour": 23, "minute": 7, "second": 42}
